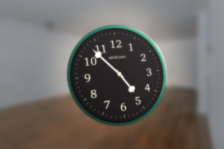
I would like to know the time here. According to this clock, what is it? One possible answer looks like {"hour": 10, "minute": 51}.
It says {"hour": 4, "minute": 53}
